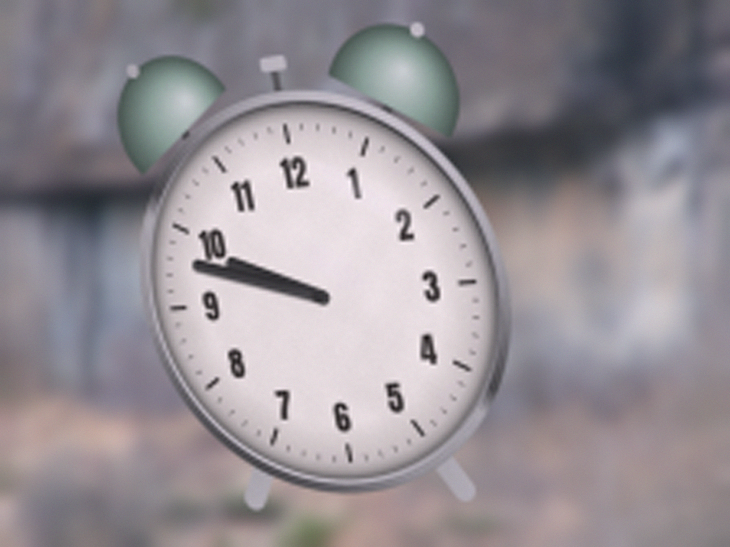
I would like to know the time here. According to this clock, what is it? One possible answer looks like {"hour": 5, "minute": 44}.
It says {"hour": 9, "minute": 48}
